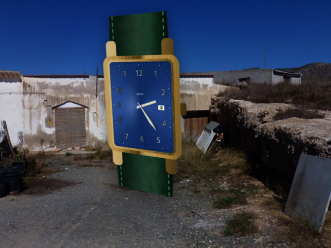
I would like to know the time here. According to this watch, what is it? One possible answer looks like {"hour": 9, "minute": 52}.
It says {"hour": 2, "minute": 24}
